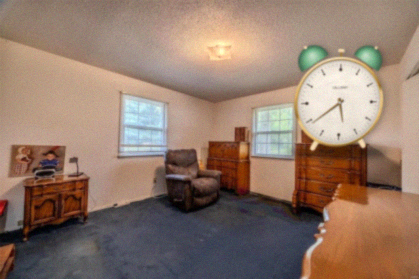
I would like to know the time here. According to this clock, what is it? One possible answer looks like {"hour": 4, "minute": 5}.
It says {"hour": 5, "minute": 39}
